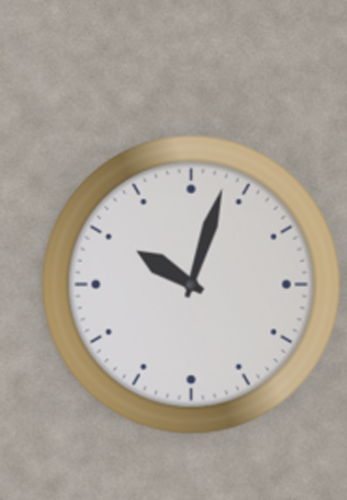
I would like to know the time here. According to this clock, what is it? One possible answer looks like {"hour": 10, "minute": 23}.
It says {"hour": 10, "minute": 3}
